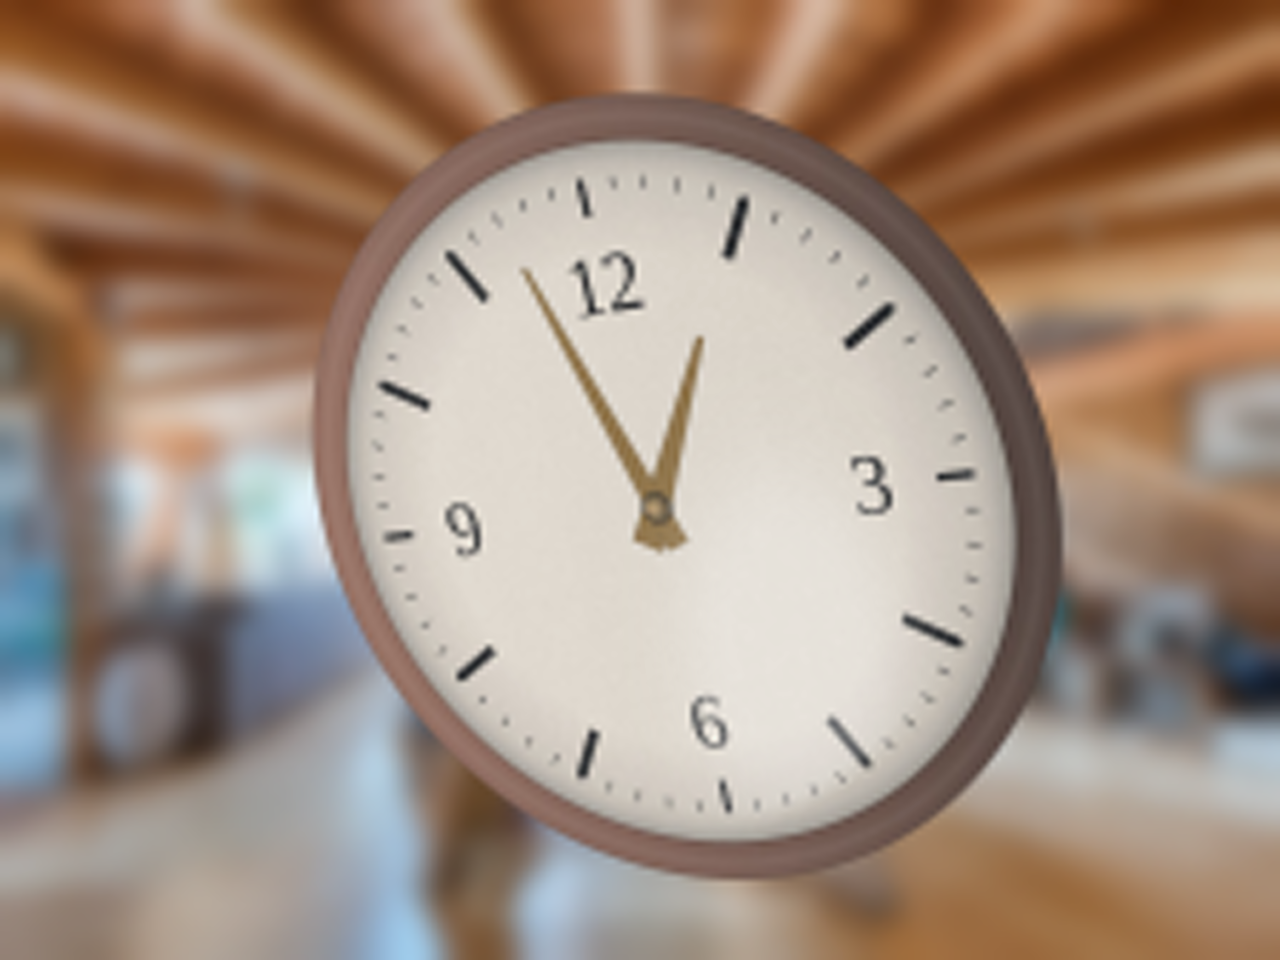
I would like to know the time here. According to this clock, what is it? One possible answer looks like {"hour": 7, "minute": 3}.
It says {"hour": 12, "minute": 57}
